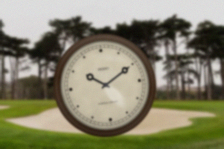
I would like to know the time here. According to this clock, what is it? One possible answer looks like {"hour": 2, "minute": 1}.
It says {"hour": 10, "minute": 10}
